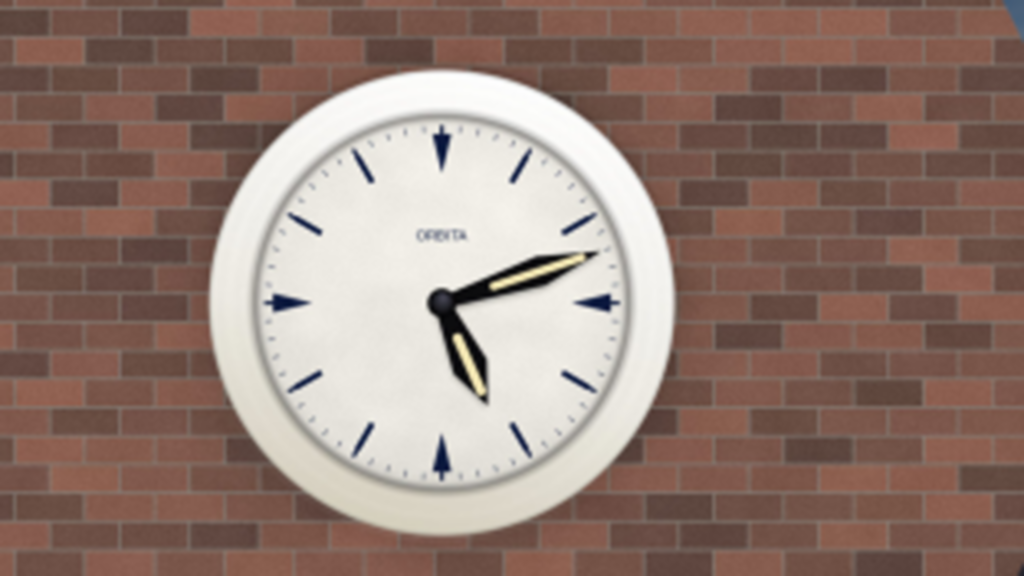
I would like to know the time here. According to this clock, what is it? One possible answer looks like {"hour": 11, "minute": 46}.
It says {"hour": 5, "minute": 12}
